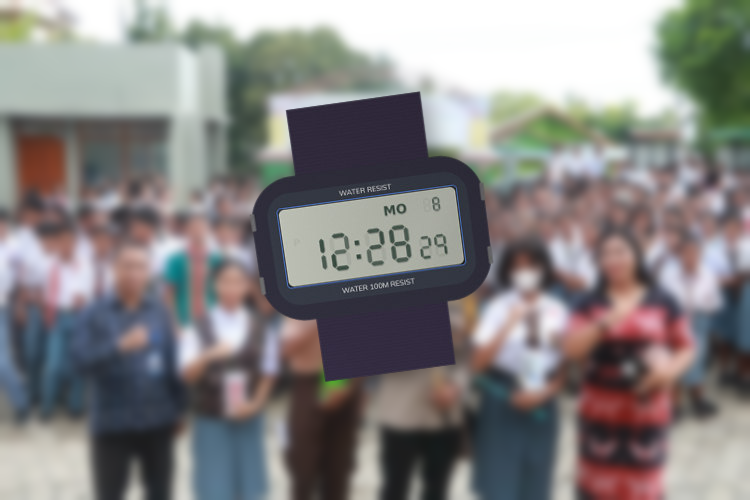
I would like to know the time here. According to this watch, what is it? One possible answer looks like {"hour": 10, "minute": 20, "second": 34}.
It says {"hour": 12, "minute": 28, "second": 29}
